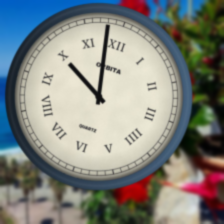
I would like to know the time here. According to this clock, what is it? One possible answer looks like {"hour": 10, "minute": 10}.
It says {"hour": 9, "minute": 58}
